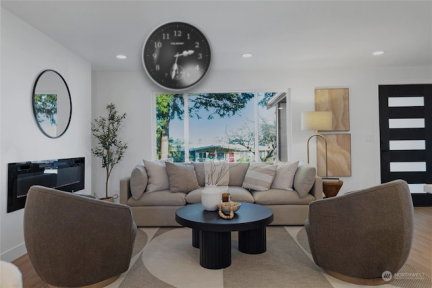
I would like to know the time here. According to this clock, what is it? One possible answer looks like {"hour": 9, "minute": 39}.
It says {"hour": 2, "minute": 32}
